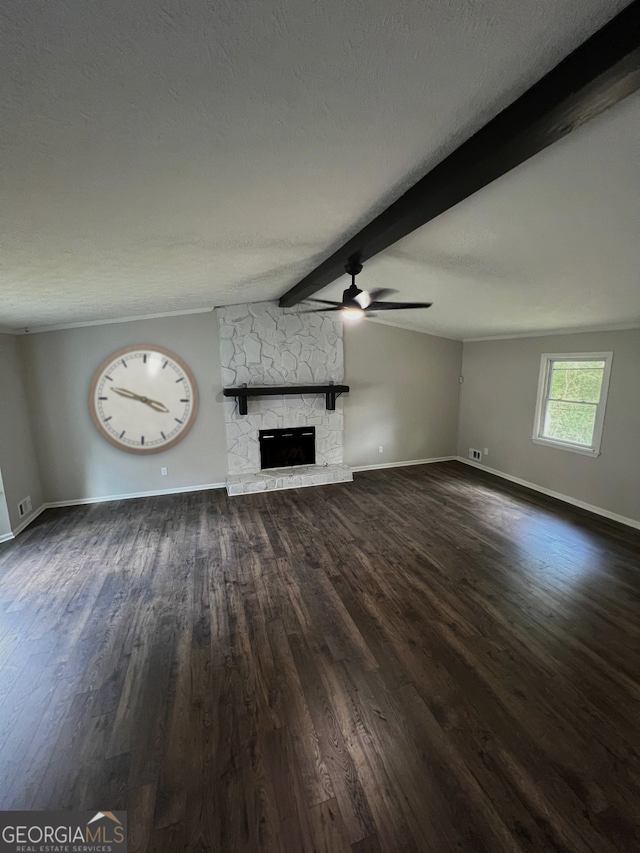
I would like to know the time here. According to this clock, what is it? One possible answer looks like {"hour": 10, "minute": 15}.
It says {"hour": 3, "minute": 48}
